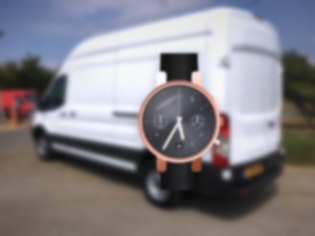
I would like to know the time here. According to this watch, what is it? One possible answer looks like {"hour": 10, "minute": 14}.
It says {"hour": 5, "minute": 35}
